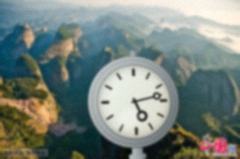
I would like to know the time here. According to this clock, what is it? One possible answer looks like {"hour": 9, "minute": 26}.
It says {"hour": 5, "minute": 13}
